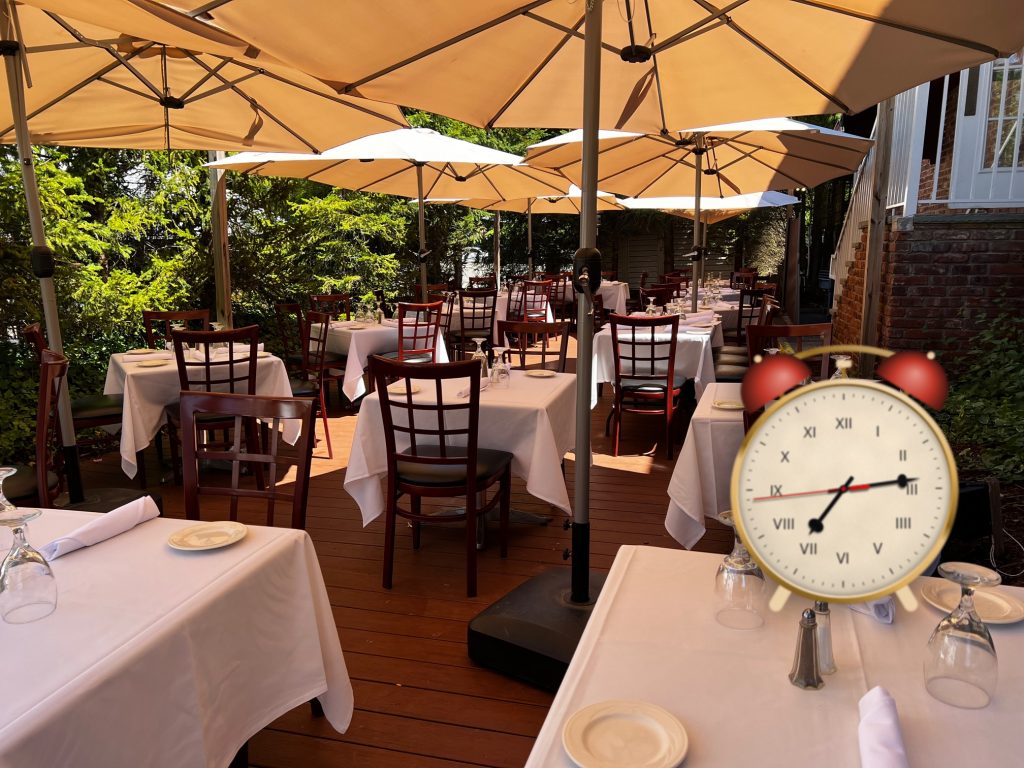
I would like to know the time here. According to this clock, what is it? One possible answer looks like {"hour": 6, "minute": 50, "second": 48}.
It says {"hour": 7, "minute": 13, "second": 44}
